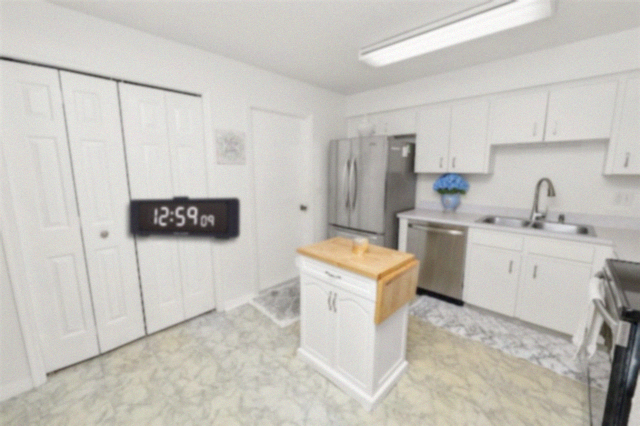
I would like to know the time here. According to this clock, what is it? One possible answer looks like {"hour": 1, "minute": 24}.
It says {"hour": 12, "minute": 59}
